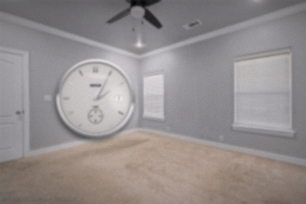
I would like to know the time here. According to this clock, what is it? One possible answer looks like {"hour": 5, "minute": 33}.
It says {"hour": 2, "minute": 5}
